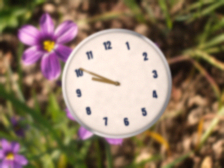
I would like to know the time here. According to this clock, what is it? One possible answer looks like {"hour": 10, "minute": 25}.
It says {"hour": 9, "minute": 51}
